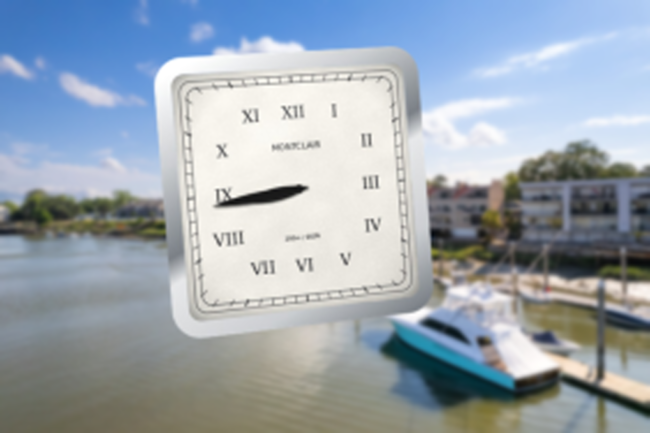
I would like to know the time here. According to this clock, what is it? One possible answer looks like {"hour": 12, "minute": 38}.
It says {"hour": 8, "minute": 44}
